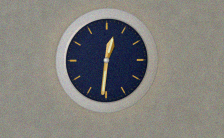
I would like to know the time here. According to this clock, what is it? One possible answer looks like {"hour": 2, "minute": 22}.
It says {"hour": 12, "minute": 31}
